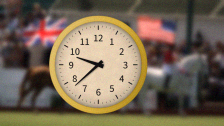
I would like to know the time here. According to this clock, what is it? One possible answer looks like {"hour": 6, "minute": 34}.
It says {"hour": 9, "minute": 38}
